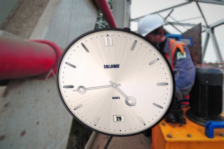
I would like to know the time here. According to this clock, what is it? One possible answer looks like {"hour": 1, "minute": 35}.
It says {"hour": 4, "minute": 44}
